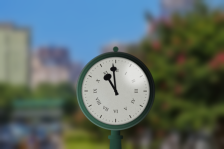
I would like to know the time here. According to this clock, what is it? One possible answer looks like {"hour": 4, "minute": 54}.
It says {"hour": 10, "minute": 59}
